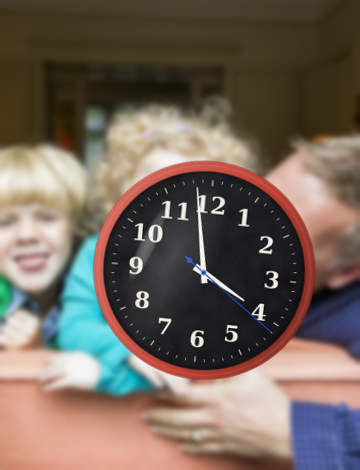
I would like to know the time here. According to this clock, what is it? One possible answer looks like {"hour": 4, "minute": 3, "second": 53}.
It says {"hour": 3, "minute": 58, "second": 21}
